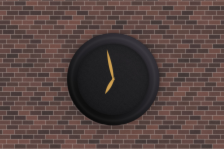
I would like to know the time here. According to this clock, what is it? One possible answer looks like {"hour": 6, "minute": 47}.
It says {"hour": 6, "minute": 58}
